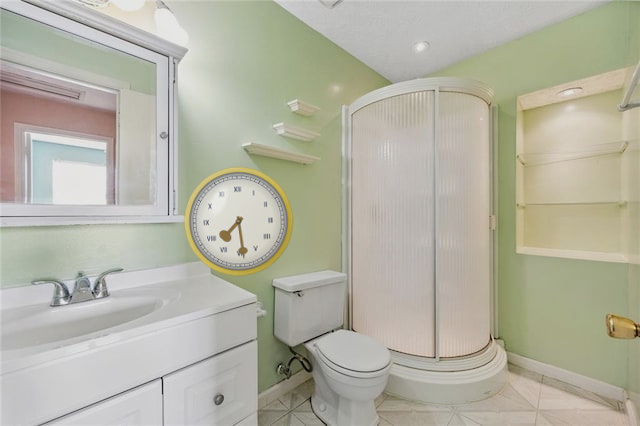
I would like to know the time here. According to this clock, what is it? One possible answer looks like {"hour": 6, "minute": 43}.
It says {"hour": 7, "minute": 29}
